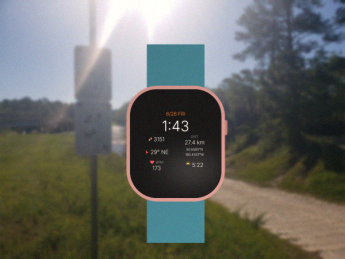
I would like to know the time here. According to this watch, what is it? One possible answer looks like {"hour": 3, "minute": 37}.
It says {"hour": 1, "minute": 43}
